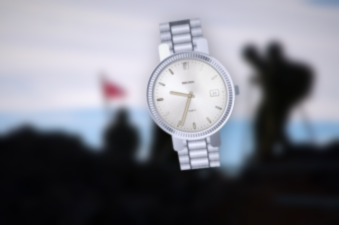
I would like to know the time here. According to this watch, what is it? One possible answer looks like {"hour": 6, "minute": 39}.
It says {"hour": 9, "minute": 34}
